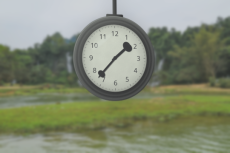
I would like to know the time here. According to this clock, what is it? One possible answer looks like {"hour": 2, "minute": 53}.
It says {"hour": 1, "minute": 37}
